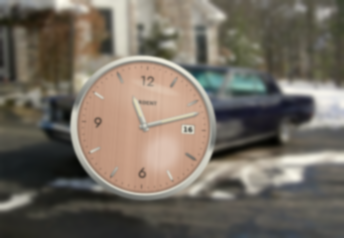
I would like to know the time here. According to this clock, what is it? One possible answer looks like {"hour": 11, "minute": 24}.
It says {"hour": 11, "minute": 12}
